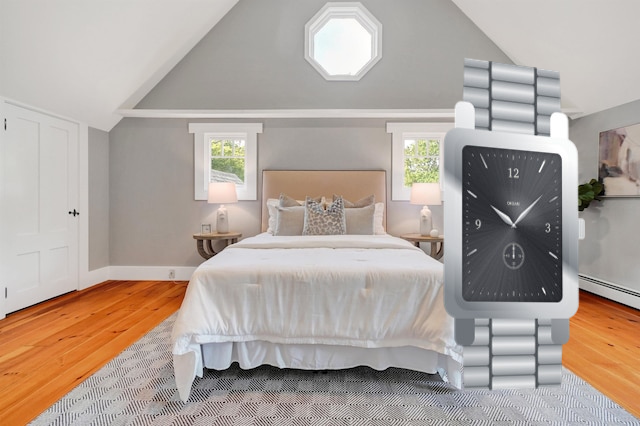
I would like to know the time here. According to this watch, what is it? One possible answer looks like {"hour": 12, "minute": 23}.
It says {"hour": 10, "minute": 8}
